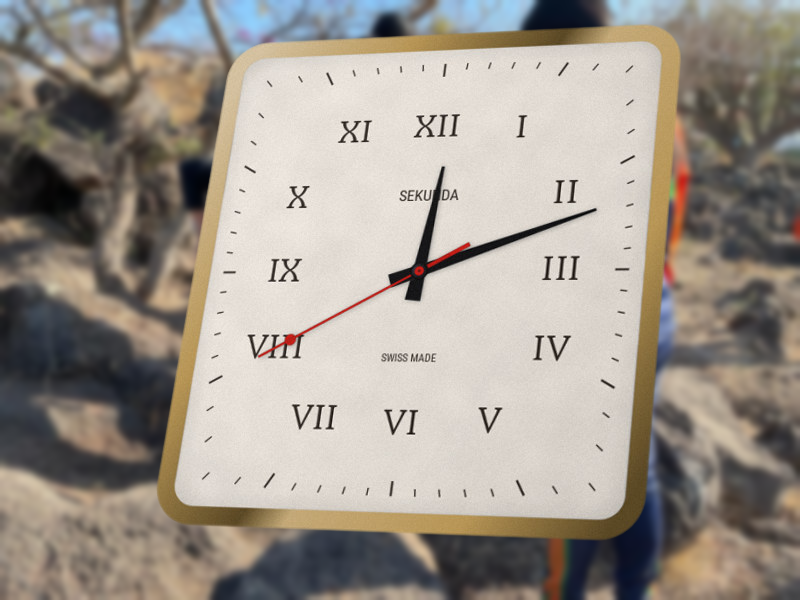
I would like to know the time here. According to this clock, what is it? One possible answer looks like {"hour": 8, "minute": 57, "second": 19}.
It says {"hour": 12, "minute": 11, "second": 40}
